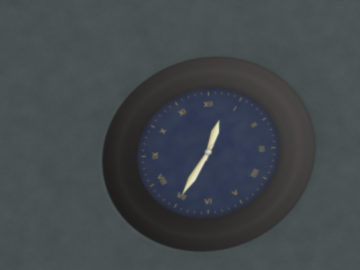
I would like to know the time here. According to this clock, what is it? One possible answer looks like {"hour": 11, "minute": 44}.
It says {"hour": 12, "minute": 35}
